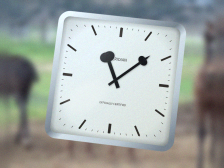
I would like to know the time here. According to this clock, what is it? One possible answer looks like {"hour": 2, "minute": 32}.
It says {"hour": 11, "minute": 8}
